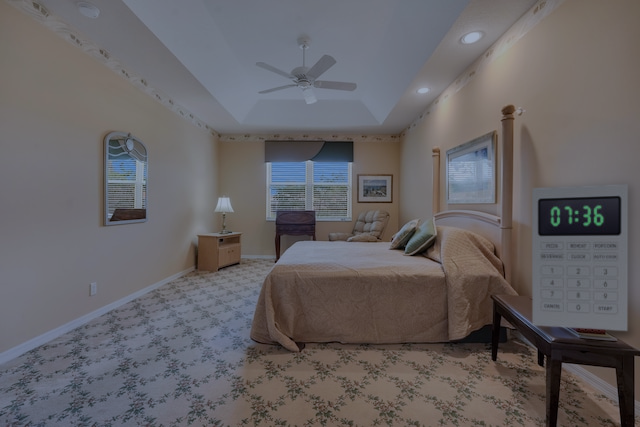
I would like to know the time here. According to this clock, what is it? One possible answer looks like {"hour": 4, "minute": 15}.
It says {"hour": 7, "minute": 36}
